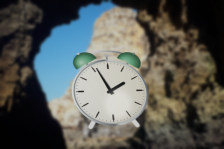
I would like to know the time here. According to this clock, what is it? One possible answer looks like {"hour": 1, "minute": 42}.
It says {"hour": 1, "minute": 56}
